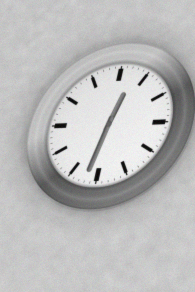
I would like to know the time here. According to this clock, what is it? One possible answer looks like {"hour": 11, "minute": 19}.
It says {"hour": 12, "minute": 32}
